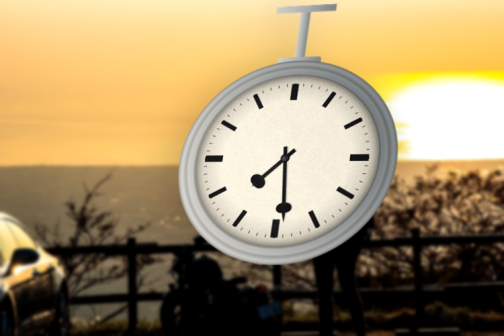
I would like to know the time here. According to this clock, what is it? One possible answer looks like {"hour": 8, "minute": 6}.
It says {"hour": 7, "minute": 29}
